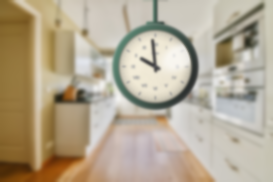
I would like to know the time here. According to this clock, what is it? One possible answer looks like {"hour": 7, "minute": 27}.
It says {"hour": 9, "minute": 59}
